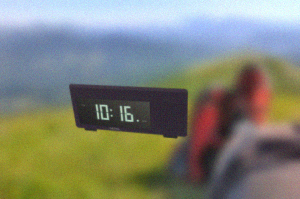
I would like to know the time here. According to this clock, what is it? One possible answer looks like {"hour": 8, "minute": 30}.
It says {"hour": 10, "minute": 16}
